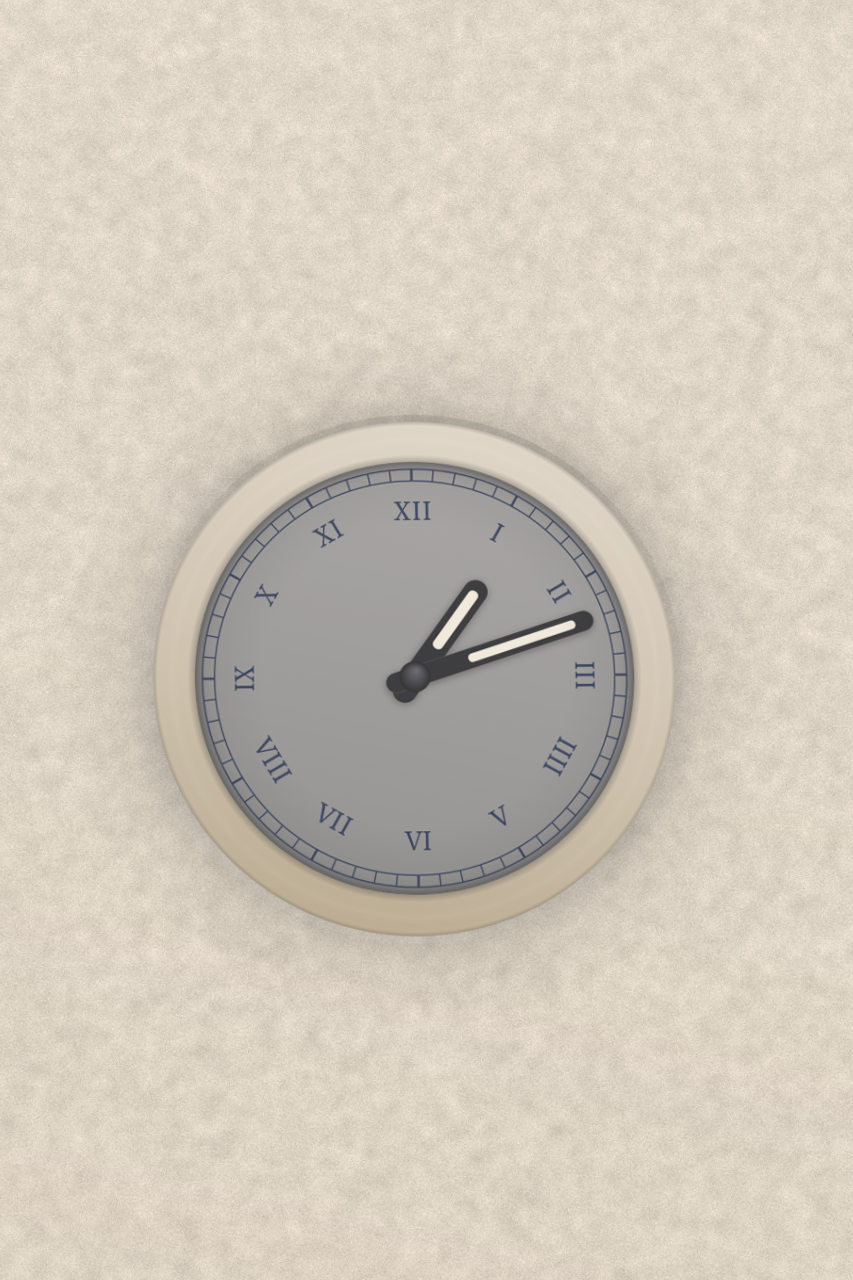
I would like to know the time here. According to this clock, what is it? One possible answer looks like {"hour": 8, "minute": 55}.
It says {"hour": 1, "minute": 12}
